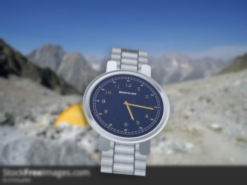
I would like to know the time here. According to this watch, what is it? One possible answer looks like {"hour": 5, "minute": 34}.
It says {"hour": 5, "minute": 16}
